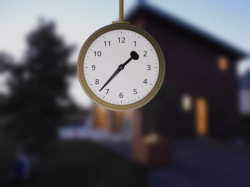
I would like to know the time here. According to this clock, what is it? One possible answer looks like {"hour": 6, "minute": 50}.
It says {"hour": 1, "minute": 37}
